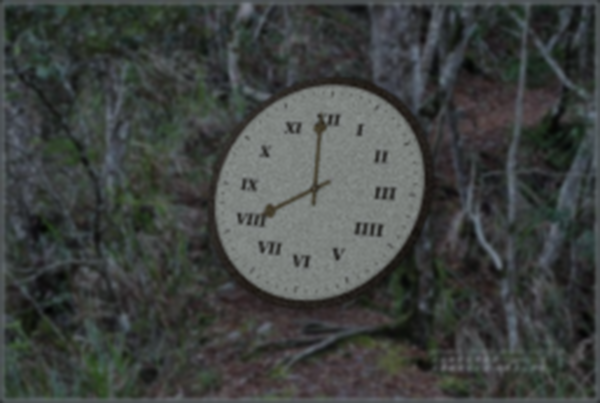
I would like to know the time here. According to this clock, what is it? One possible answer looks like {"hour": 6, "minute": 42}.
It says {"hour": 7, "minute": 59}
